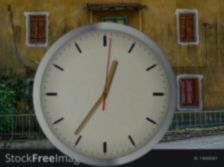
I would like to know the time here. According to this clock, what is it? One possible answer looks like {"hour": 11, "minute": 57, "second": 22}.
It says {"hour": 12, "minute": 36, "second": 1}
